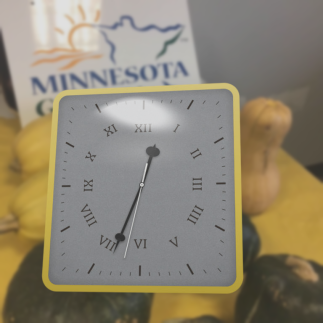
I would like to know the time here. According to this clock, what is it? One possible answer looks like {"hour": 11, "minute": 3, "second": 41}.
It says {"hour": 12, "minute": 33, "second": 32}
